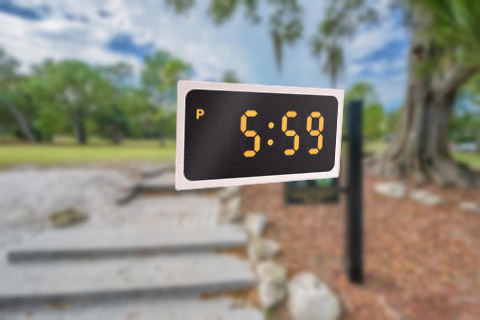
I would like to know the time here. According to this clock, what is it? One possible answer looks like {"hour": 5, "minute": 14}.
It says {"hour": 5, "minute": 59}
